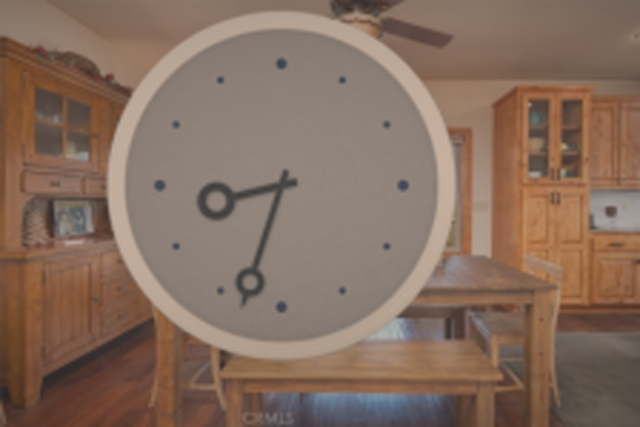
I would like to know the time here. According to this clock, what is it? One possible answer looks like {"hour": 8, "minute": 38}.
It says {"hour": 8, "minute": 33}
